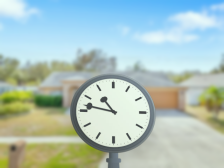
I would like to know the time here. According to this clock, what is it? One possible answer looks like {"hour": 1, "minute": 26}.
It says {"hour": 10, "minute": 47}
